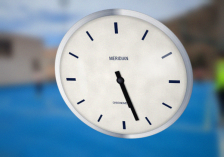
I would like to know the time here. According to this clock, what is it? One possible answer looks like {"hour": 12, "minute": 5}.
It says {"hour": 5, "minute": 27}
